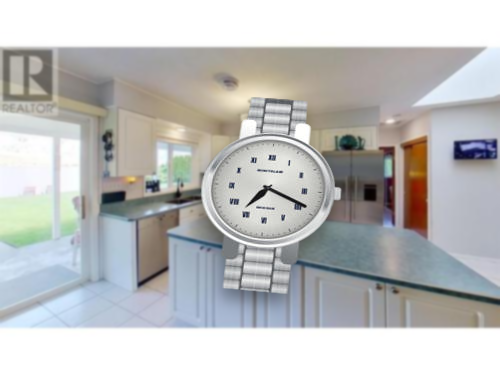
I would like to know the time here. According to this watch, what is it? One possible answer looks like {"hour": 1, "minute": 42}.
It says {"hour": 7, "minute": 19}
